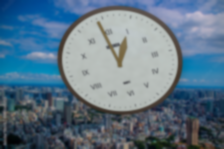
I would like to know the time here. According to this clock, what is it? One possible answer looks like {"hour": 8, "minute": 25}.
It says {"hour": 12, "minute": 59}
